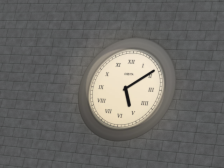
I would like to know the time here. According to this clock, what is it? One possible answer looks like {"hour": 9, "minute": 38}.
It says {"hour": 5, "minute": 9}
